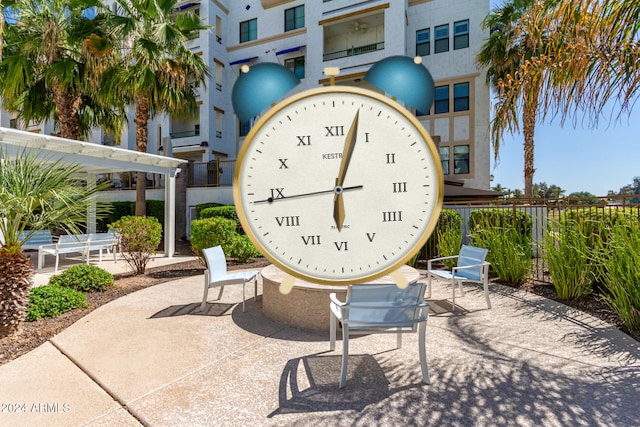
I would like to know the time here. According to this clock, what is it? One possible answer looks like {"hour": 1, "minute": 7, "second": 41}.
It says {"hour": 6, "minute": 2, "second": 44}
